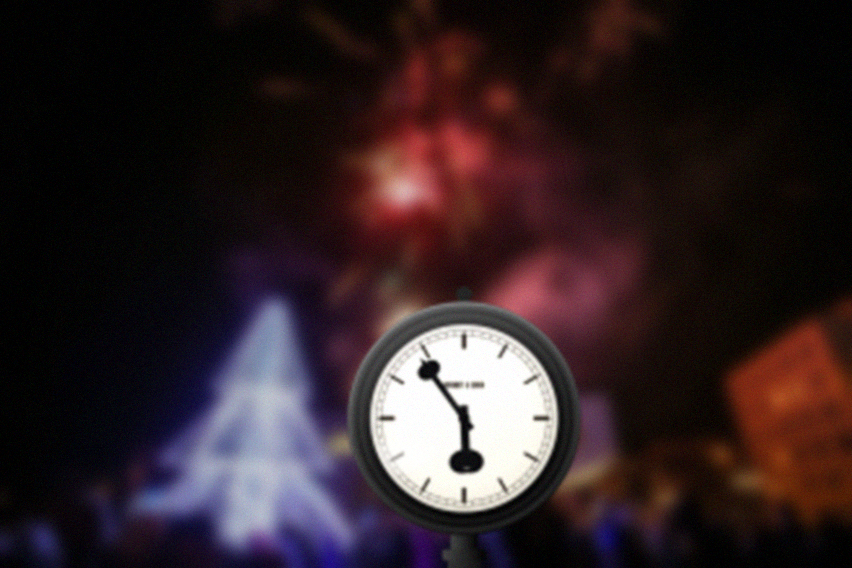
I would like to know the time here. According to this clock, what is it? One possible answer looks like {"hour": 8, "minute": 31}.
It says {"hour": 5, "minute": 54}
